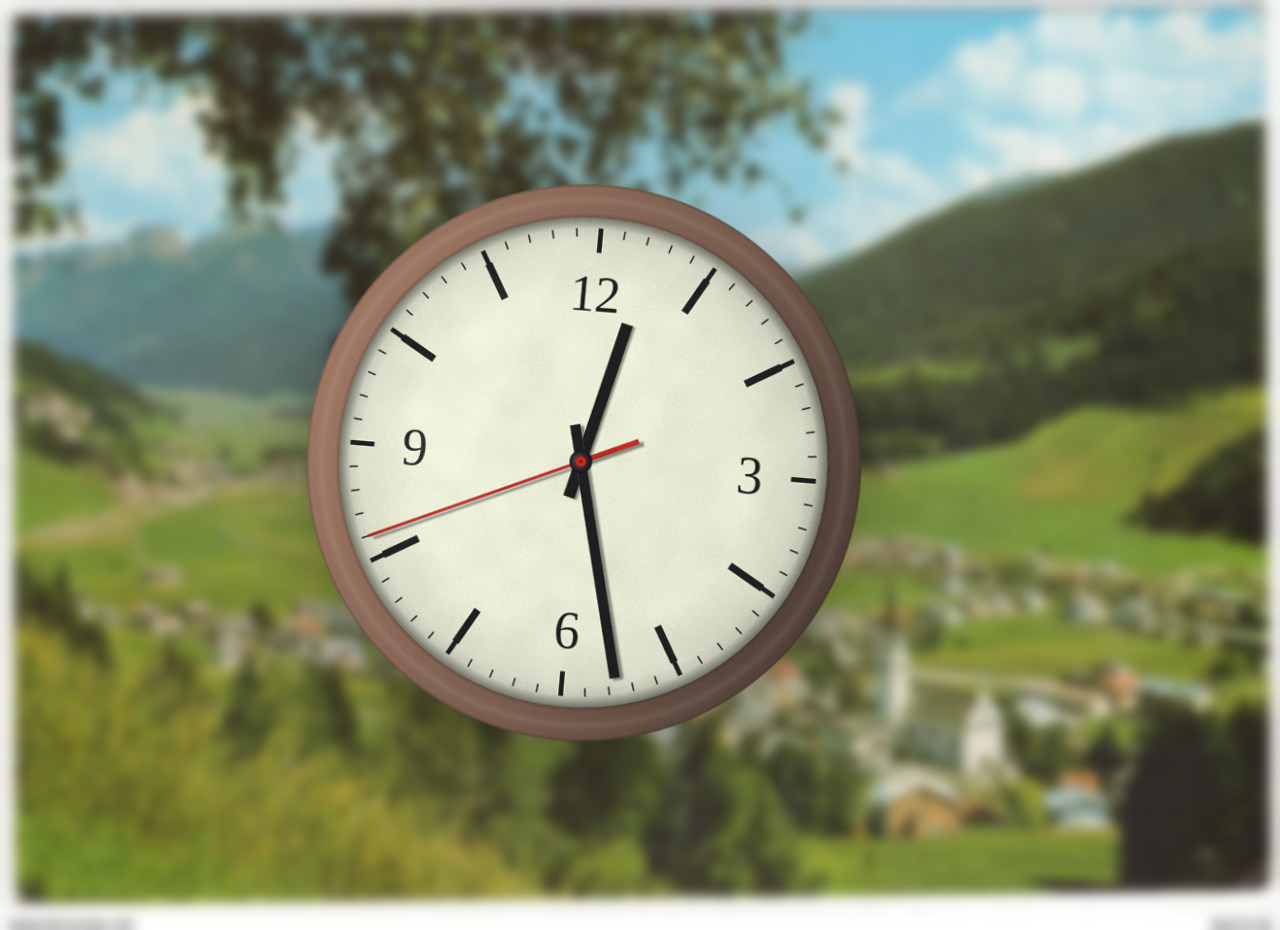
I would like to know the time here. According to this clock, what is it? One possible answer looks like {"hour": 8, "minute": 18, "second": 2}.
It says {"hour": 12, "minute": 27, "second": 41}
